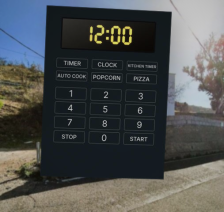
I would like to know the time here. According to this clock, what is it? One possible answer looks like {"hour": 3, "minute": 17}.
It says {"hour": 12, "minute": 0}
